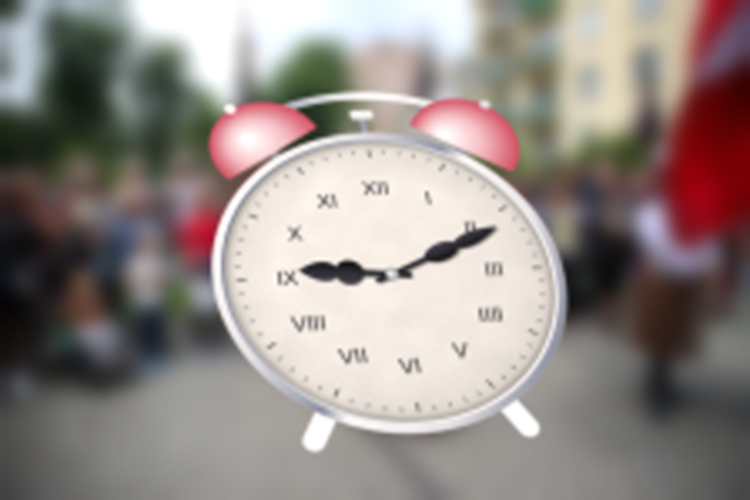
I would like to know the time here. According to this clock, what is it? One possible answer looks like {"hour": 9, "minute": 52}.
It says {"hour": 9, "minute": 11}
